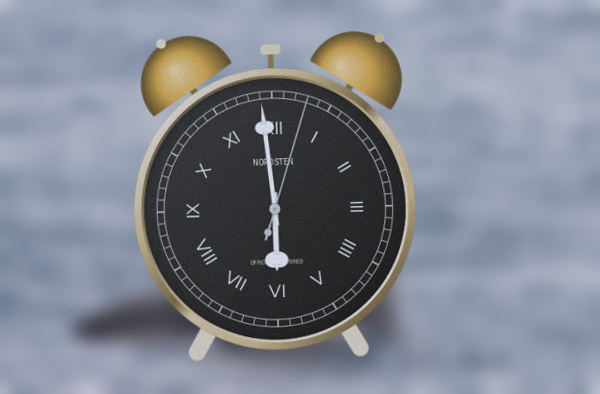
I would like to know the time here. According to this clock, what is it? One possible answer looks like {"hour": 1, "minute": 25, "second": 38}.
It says {"hour": 5, "minute": 59, "second": 3}
